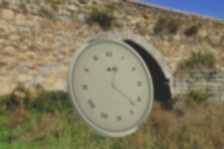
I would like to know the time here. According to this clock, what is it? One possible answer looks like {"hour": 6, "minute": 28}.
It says {"hour": 12, "minute": 22}
